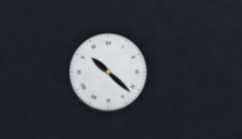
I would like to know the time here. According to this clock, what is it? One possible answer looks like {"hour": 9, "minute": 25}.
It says {"hour": 10, "minute": 22}
